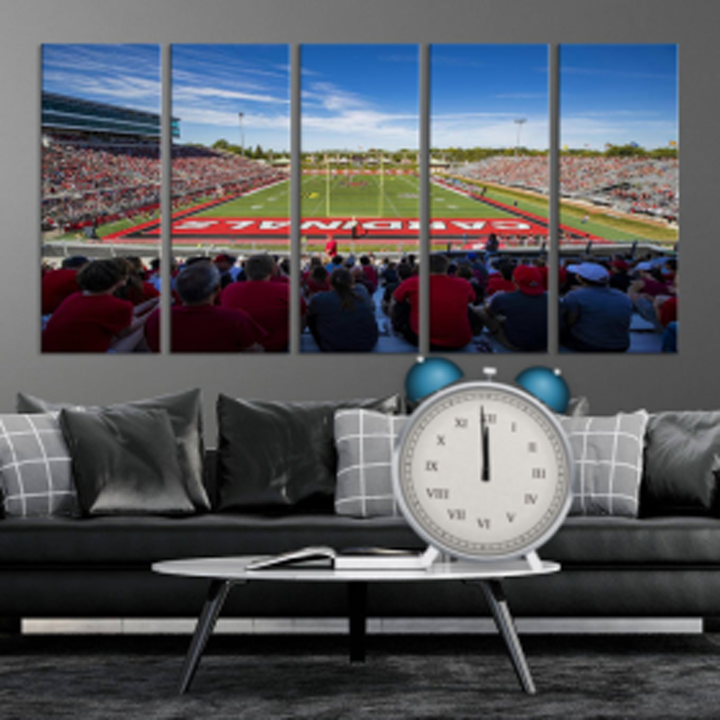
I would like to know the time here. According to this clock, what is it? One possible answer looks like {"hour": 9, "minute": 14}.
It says {"hour": 11, "minute": 59}
